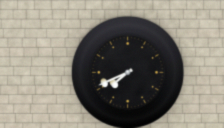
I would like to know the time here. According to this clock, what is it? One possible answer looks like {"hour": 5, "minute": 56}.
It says {"hour": 7, "minute": 41}
